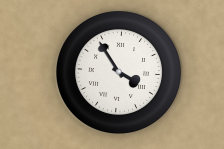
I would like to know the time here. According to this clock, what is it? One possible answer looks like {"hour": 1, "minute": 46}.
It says {"hour": 3, "minute": 54}
